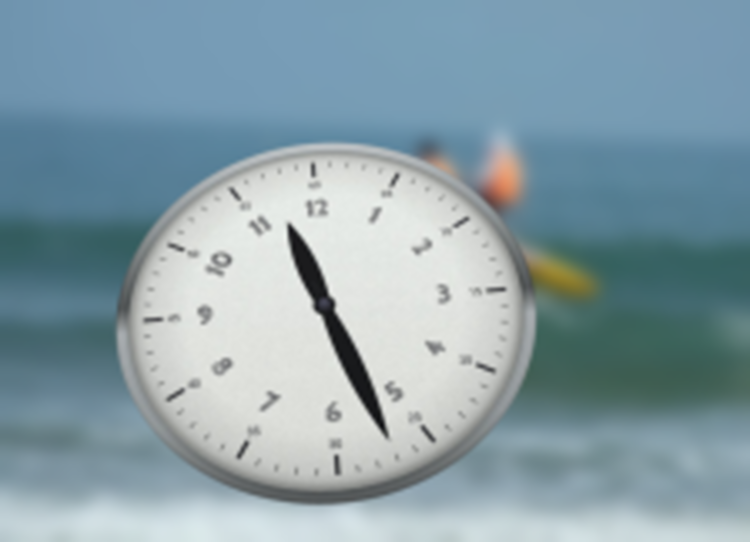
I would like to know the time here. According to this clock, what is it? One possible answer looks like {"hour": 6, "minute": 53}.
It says {"hour": 11, "minute": 27}
